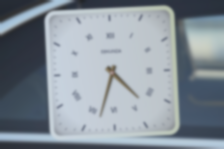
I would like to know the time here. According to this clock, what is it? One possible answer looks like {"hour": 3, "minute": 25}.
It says {"hour": 4, "minute": 33}
